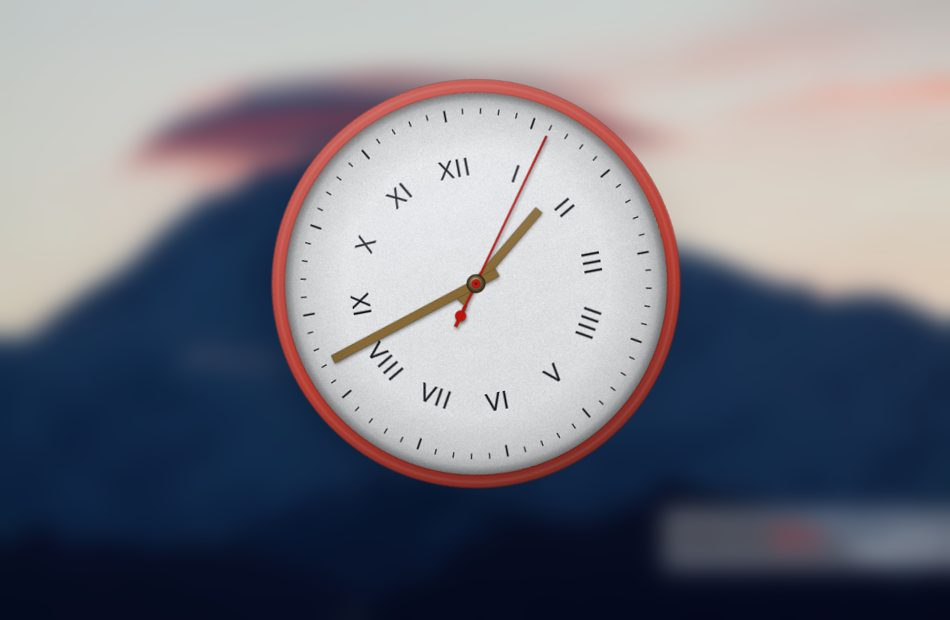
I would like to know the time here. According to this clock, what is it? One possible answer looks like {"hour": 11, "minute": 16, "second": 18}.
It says {"hour": 1, "minute": 42, "second": 6}
